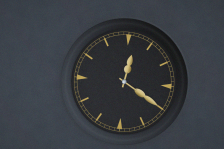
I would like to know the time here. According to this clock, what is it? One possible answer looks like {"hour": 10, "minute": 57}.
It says {"hour": 12, "minute": 20}
